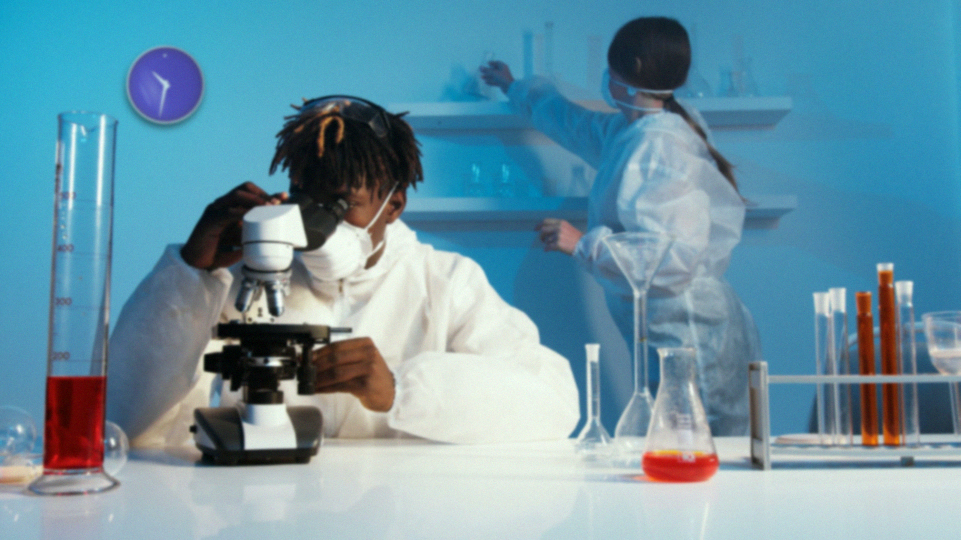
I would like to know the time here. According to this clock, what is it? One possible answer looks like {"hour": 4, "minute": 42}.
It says {"hour": 10, "minute": 32}
